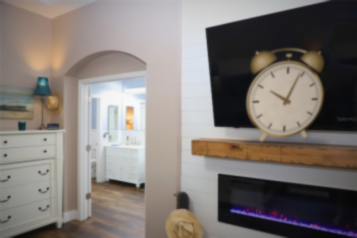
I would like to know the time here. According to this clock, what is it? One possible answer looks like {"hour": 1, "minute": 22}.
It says {"hour": 10, "minute": 4}
